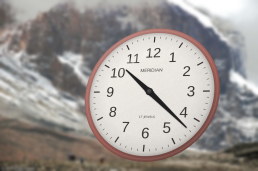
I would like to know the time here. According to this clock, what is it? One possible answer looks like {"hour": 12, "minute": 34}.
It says {"hour": 10, "minute": 22}
